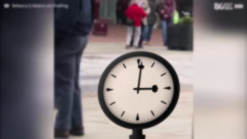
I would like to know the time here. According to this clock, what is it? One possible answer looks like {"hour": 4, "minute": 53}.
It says {"hour": 3, "minute": 1}
